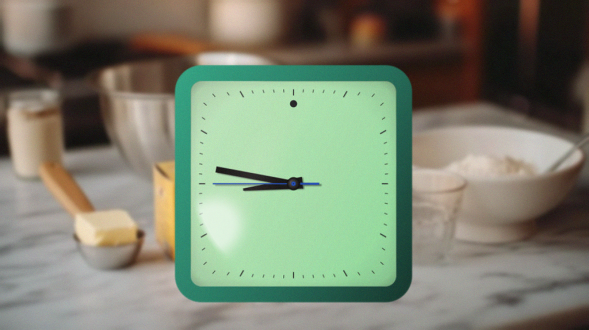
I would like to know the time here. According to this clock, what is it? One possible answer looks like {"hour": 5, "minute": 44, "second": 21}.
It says {"hour": 8, "minute": 46, "second": 45}
